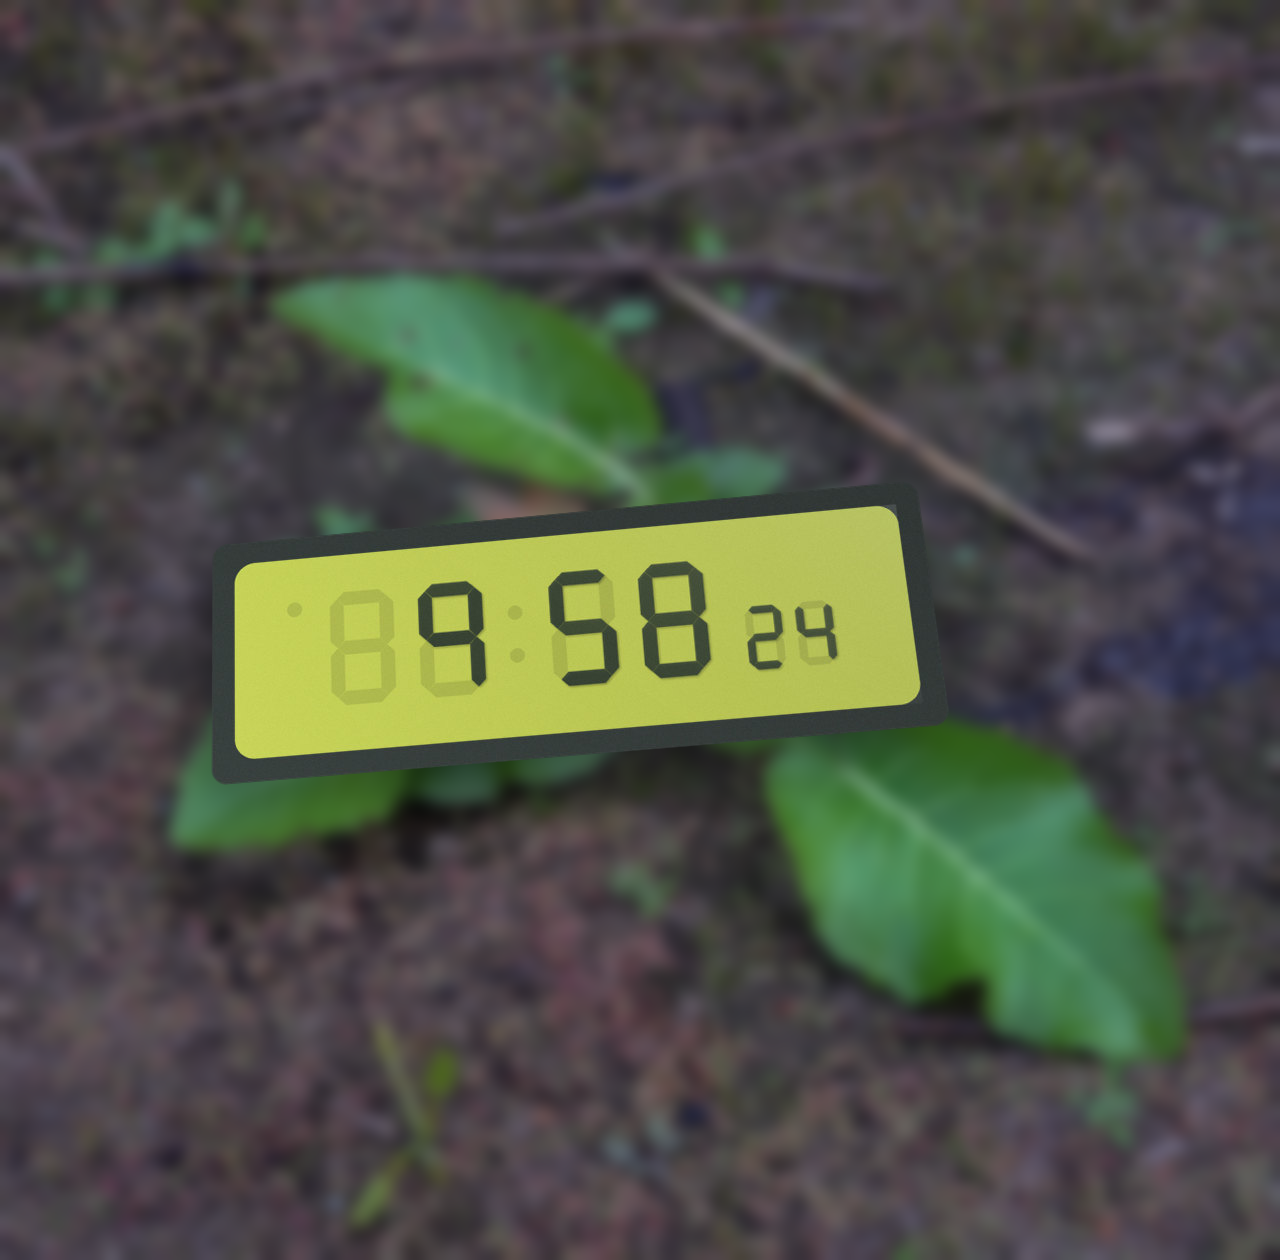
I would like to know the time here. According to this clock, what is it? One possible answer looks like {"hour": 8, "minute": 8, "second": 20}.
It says {"hour": 9, "minute": 58, "second": 24}
